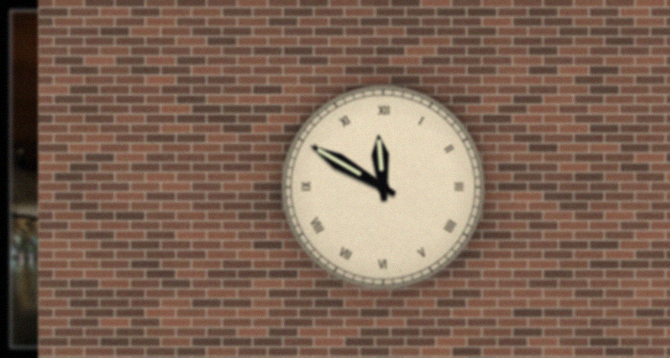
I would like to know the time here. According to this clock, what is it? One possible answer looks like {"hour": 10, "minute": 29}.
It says {"hour": 11, "minute": 50}
